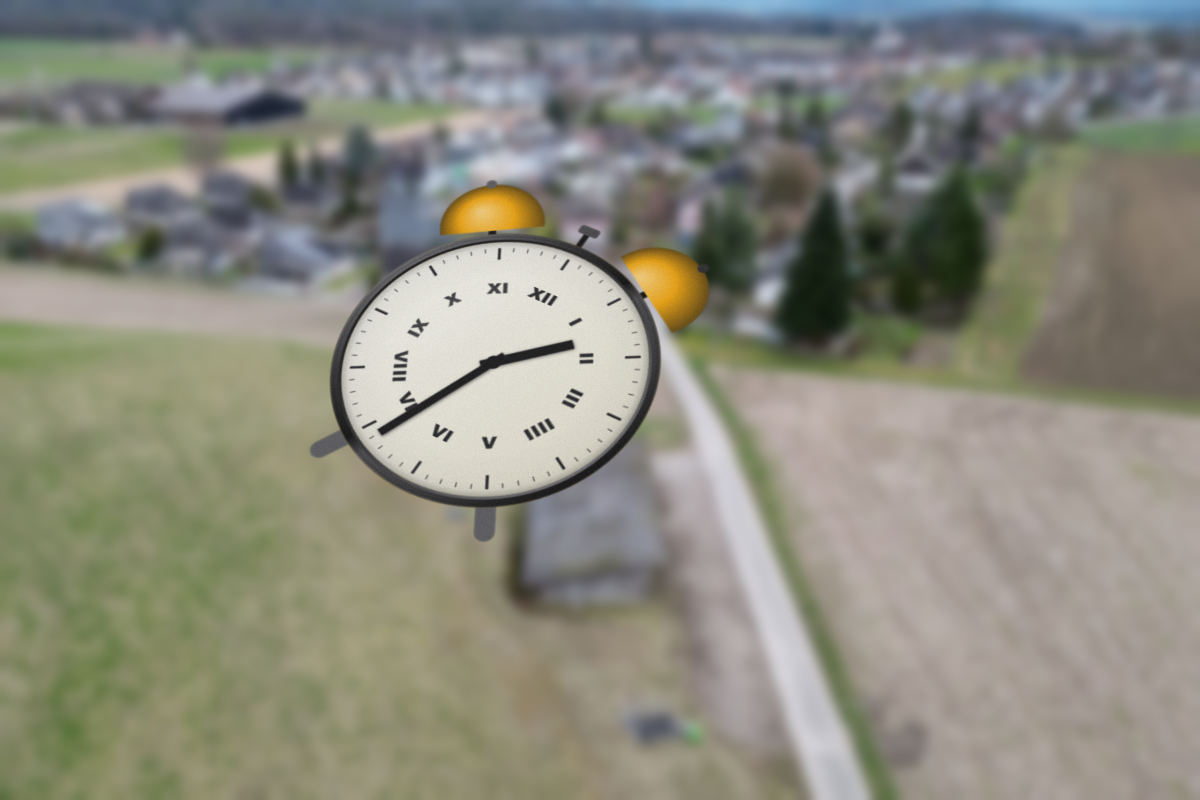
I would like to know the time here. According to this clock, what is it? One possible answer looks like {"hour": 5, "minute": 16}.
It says {"hour": 1, "minute": 34}
